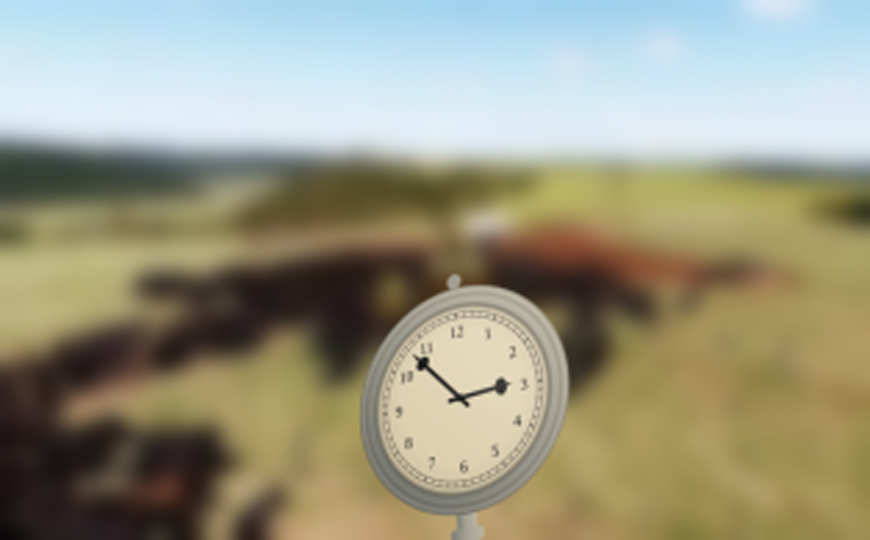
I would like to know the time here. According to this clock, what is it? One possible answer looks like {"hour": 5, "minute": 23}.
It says {"hour": 2, "minute": 53}
